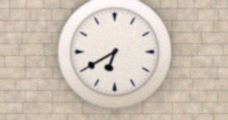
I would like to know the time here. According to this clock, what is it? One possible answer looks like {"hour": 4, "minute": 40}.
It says {"hour": 6, "minute": 40}
